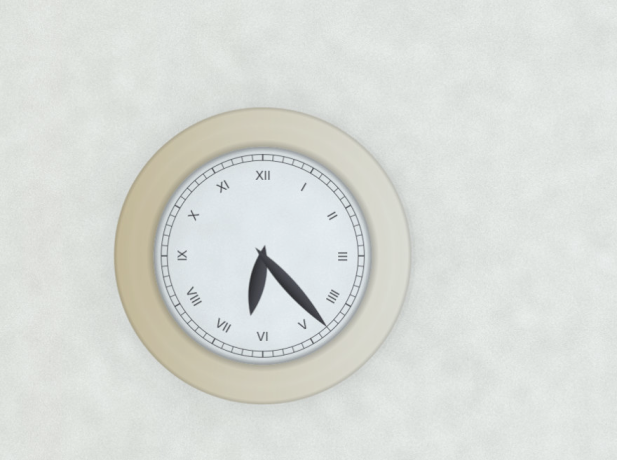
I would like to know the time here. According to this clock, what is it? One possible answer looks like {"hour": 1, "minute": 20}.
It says {"hour": 6, "minute": 23}
